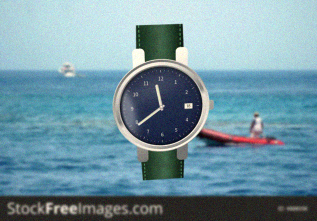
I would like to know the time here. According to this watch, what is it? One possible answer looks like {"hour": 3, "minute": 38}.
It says {"hour": 11, "minute": 39}
